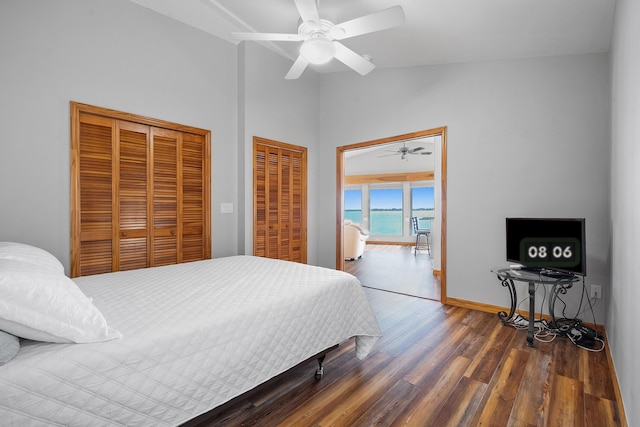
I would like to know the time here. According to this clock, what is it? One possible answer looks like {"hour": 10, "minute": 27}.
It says {"hour": 8, "minute": 6}
